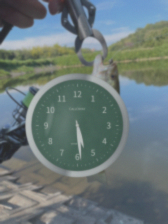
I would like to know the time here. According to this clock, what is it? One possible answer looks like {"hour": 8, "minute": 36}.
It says {"hour": 5, "minute": 29}
